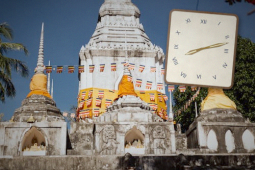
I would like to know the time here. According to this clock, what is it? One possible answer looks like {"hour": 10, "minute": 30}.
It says {"hour": 8, "minute": 12}
